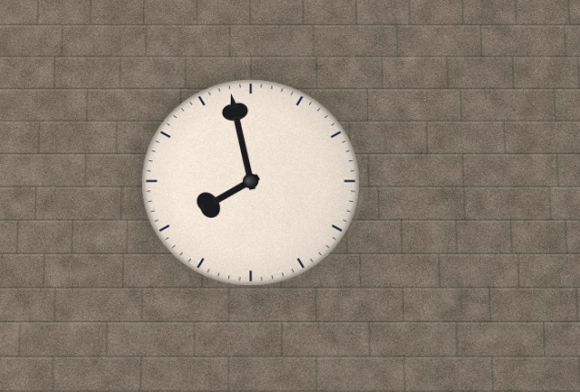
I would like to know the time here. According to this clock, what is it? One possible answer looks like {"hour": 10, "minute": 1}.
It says {"hour": 7, "minute": 58}
